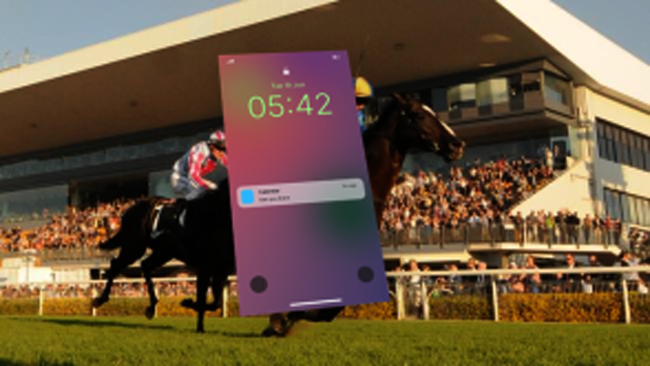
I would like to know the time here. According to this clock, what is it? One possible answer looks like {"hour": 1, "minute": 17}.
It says {"hour": 5, "minute": 42}
